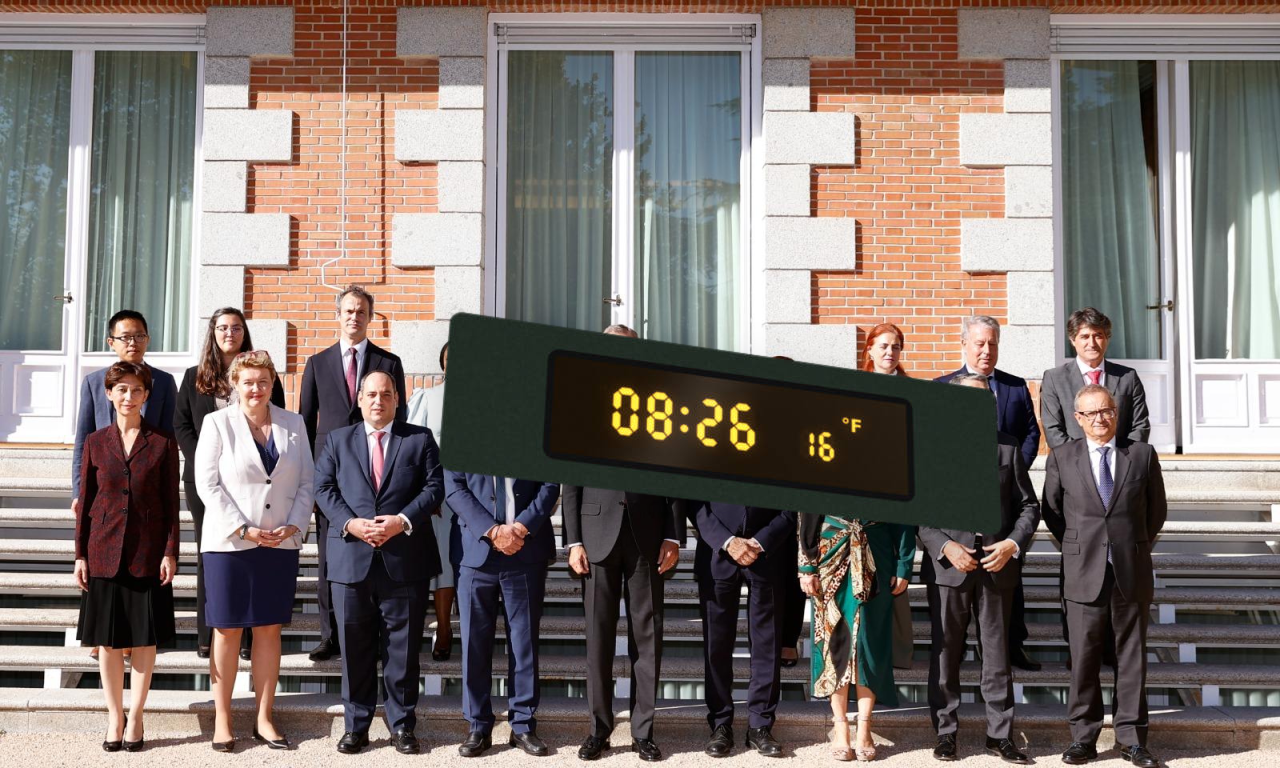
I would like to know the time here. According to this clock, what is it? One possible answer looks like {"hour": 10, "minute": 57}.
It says {"hour": 8, "minute": 26}
